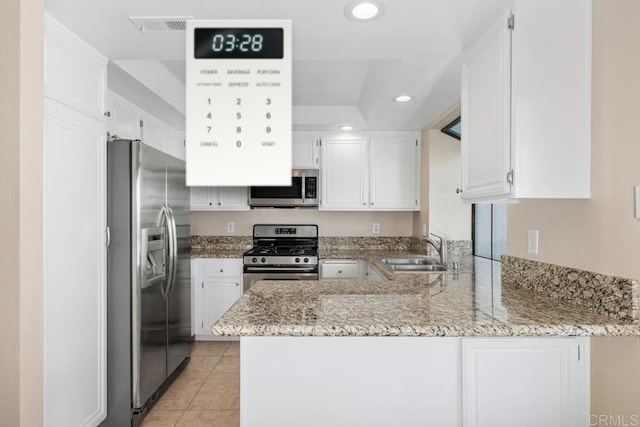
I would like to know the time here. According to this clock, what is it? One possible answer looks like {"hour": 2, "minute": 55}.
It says {"hour": 3, "minute": 28}
